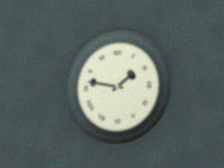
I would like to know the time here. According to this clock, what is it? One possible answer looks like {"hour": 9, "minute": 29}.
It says {"hour": 1, "minute": 47}
